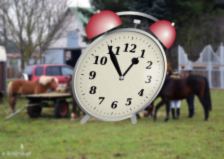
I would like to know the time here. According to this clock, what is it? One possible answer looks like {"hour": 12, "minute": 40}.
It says {"hour": 12, "minute": 54}
